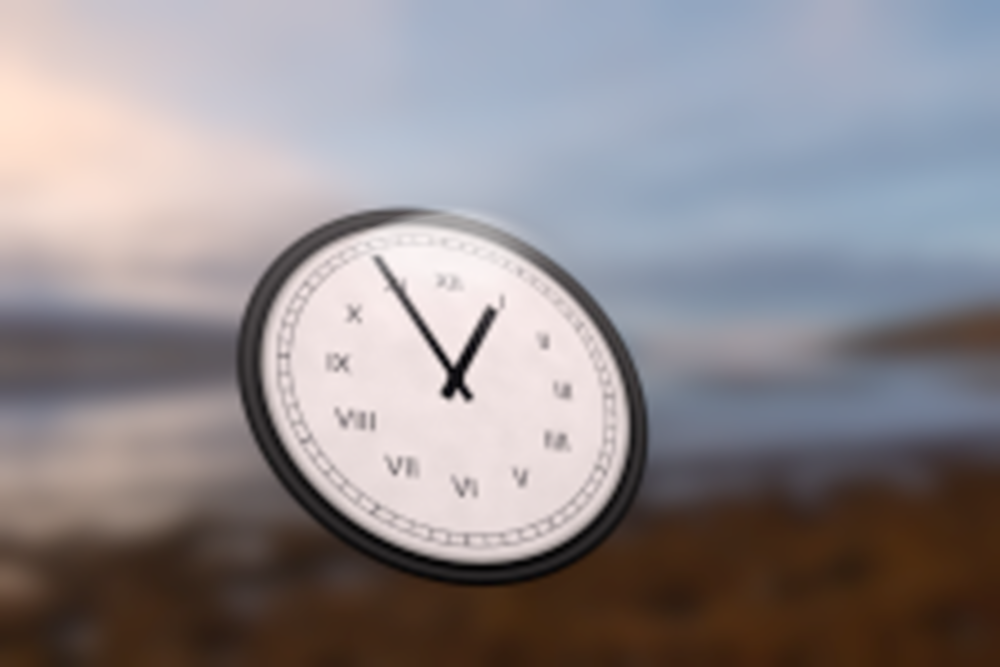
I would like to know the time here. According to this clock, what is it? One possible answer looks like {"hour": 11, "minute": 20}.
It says {"hour": 12, "minute": 55}
